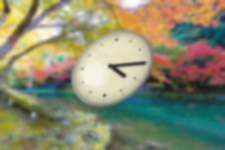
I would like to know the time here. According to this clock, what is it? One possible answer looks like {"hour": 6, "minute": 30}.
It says {"hour": 4, "minute": 15}
